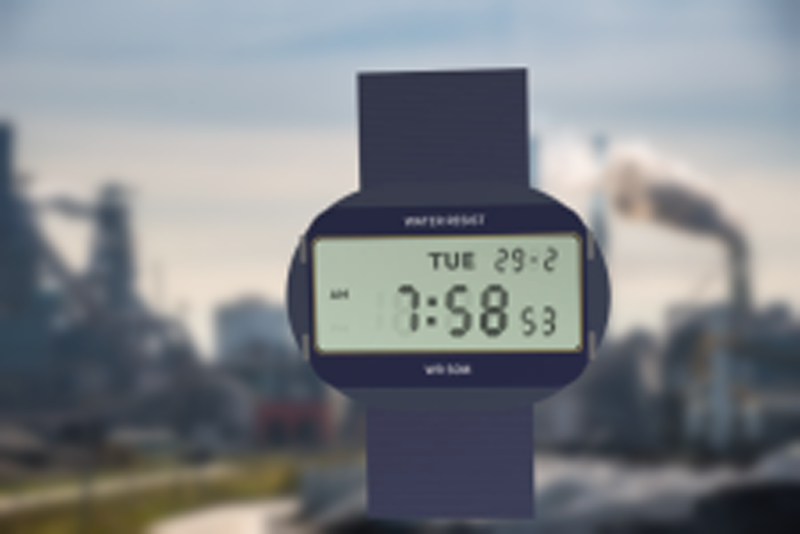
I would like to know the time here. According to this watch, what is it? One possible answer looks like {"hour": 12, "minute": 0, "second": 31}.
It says {"hour": 7, "minute": 58, "second": 53}
